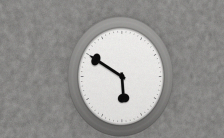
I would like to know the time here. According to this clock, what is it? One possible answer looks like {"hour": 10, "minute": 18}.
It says {"hour": 5, "minute": 50}
